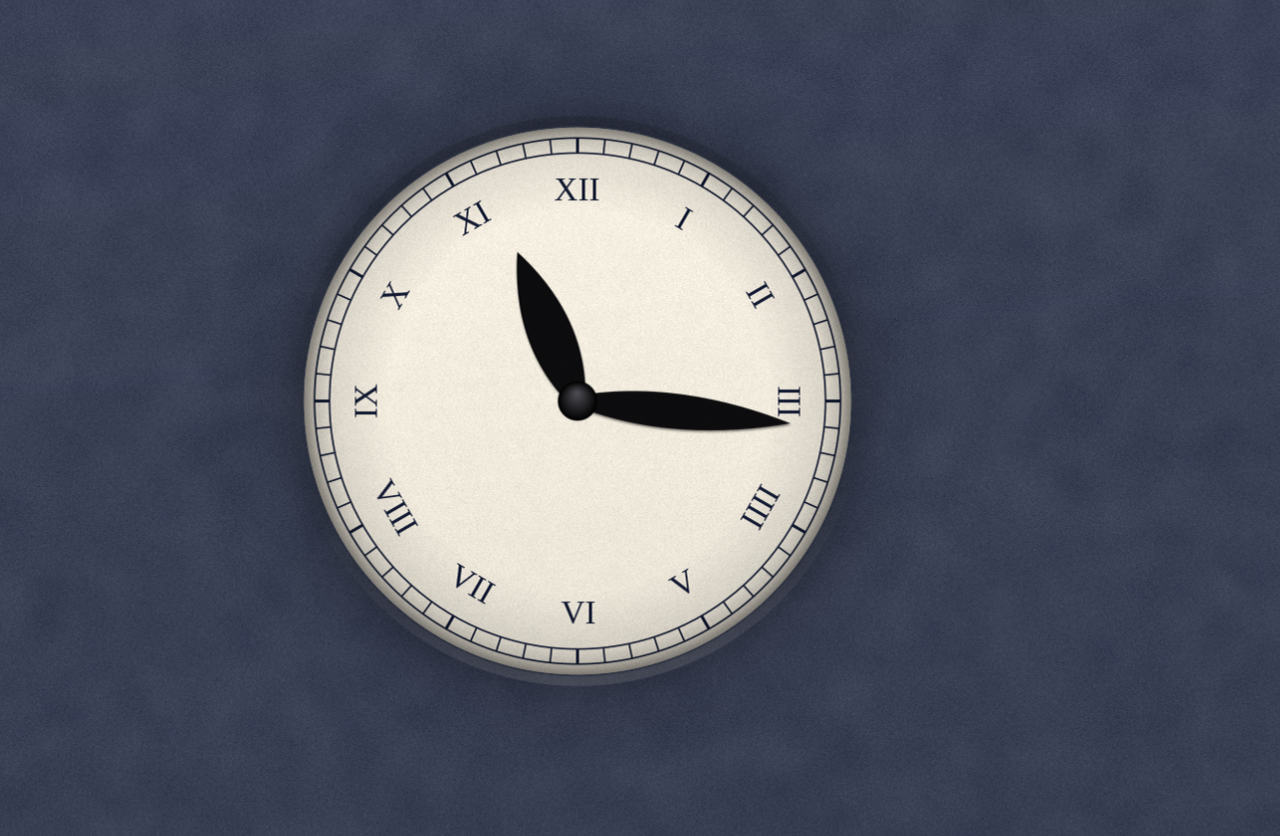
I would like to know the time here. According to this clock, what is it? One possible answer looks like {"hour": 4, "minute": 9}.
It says {"hour": 11, "minute": 16}
